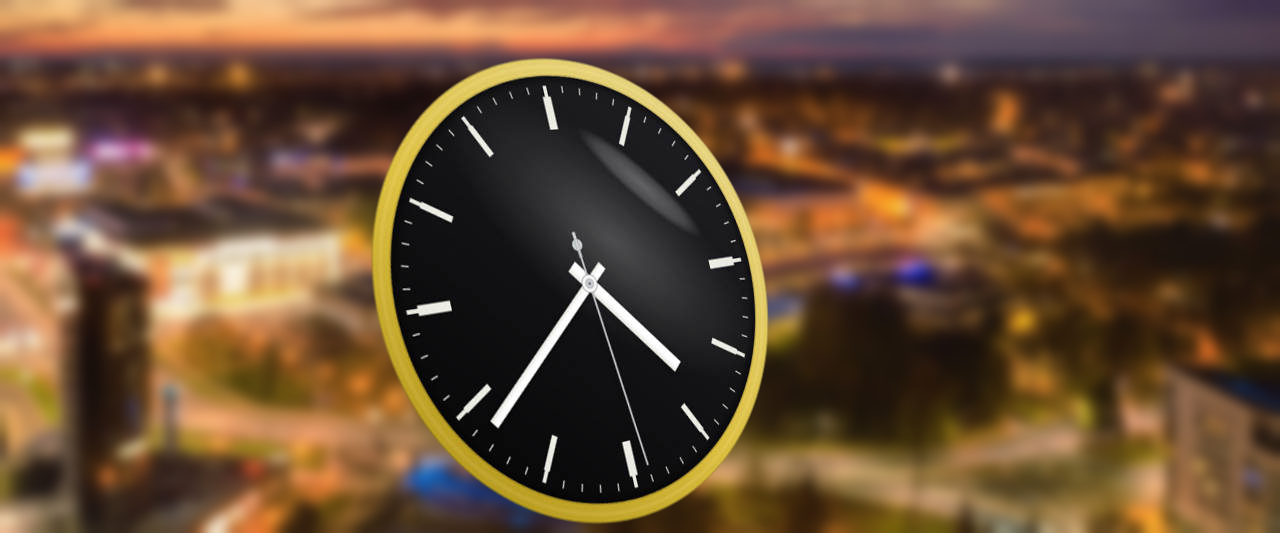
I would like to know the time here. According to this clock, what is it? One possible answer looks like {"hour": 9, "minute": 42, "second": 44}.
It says {"hour": 4, "minute": 38, "second": 29}
